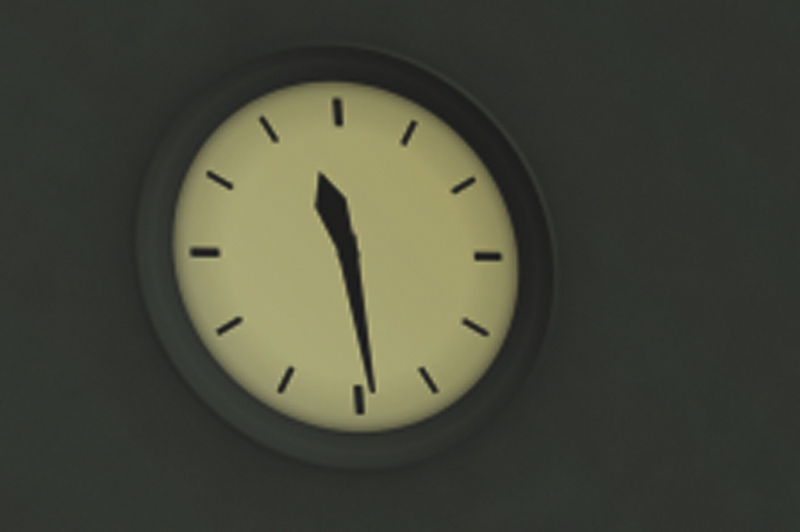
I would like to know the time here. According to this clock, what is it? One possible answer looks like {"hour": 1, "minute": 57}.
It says {"hour": 11, "minute": 29}
